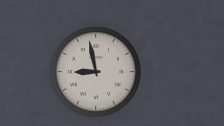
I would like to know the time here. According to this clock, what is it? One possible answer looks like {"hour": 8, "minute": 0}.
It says {"hour": 8, "minute": 58}
